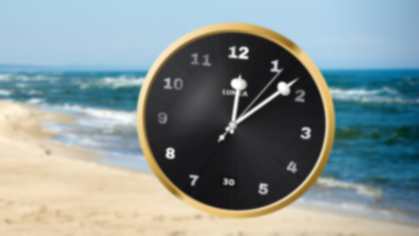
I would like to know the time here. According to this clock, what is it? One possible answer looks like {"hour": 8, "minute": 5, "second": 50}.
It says {"hour": 12, "minute": 8, "second": 6}
